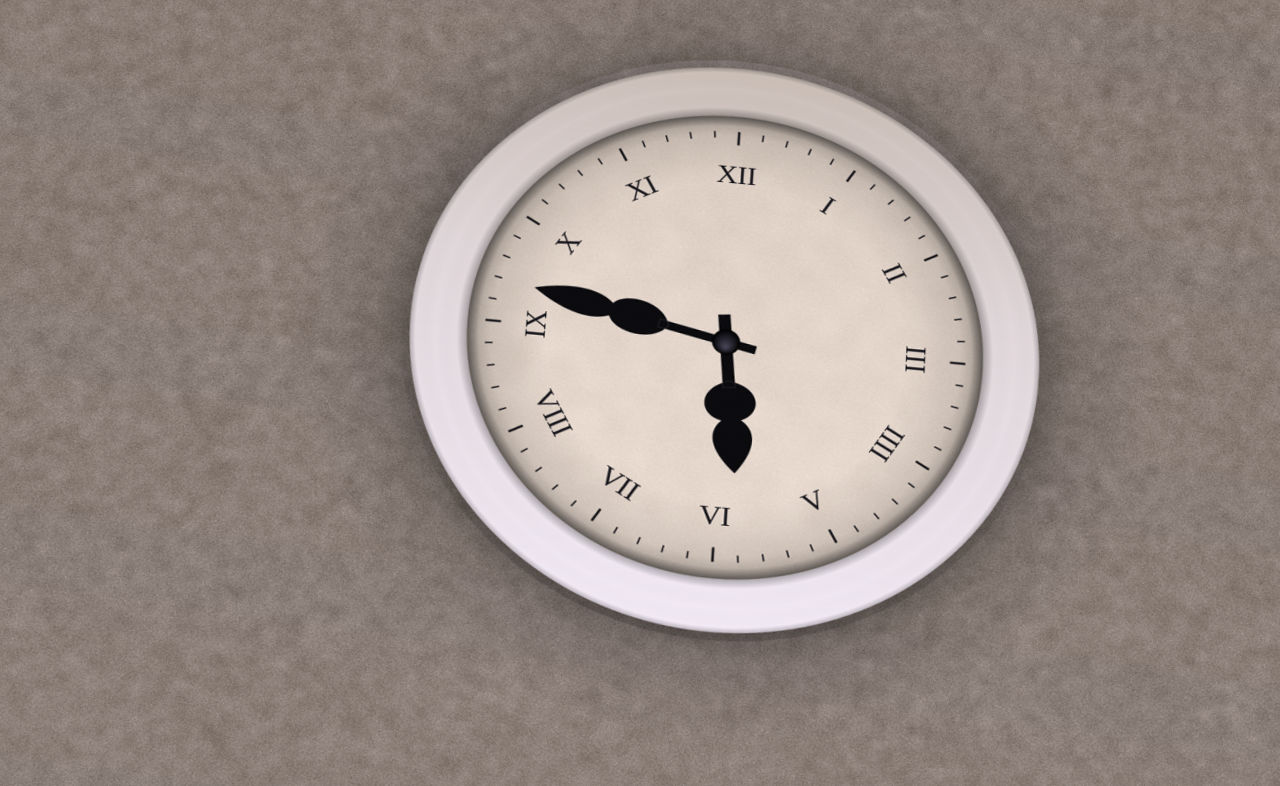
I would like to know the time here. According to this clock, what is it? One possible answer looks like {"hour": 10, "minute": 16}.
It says {"hour": 5, "minute": 47}
